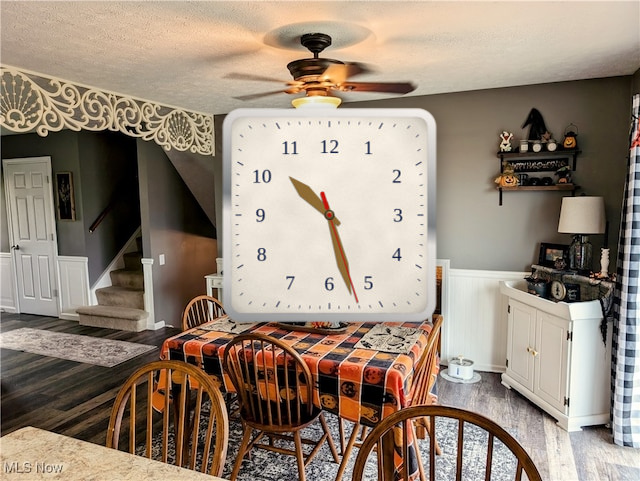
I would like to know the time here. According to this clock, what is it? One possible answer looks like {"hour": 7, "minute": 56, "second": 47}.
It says {"hour": 10, "minute": 27, "second": 27}
